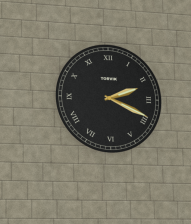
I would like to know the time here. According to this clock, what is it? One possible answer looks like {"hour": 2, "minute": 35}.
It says {"hour": 2, "minute": 19}
